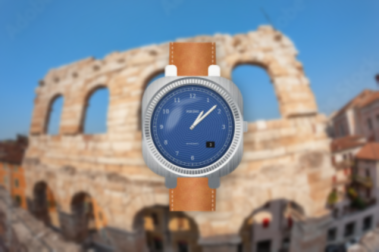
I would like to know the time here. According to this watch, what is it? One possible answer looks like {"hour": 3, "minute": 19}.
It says {"hour": 1, "minute": 8}
